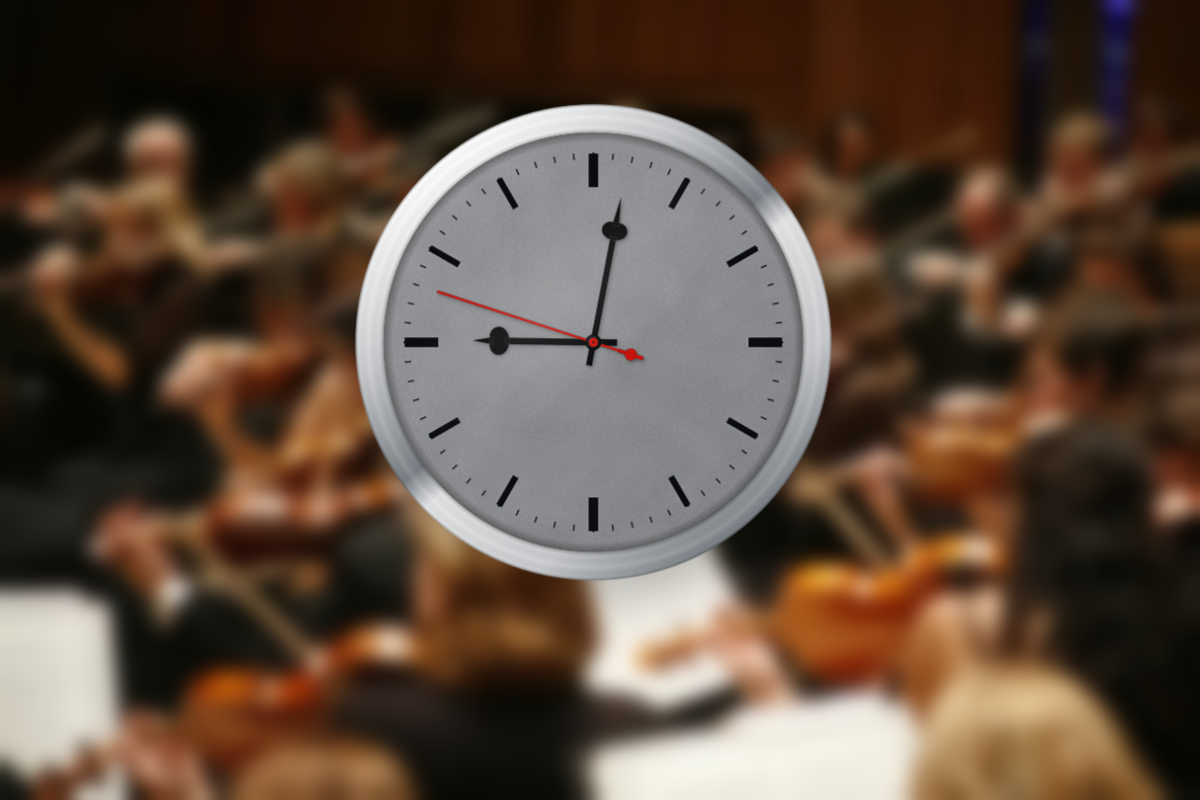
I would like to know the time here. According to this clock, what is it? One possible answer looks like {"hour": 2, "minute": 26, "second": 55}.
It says {"hour": 9, "minute": 1, "second": 48}
